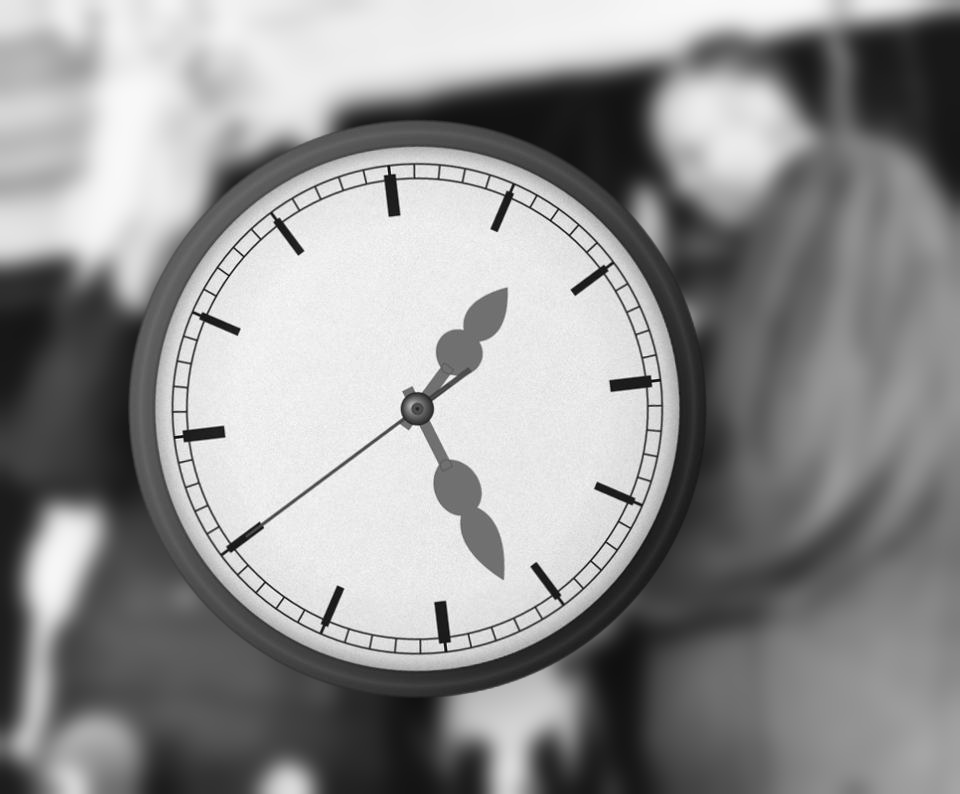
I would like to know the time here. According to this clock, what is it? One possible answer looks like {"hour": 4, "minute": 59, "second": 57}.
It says {"hour": 1, "minute": 26, "second": 40}
